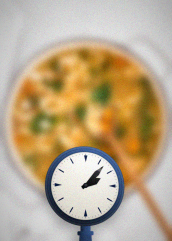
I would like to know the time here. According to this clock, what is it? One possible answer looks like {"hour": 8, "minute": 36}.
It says {"hour": 2, "minute": 7}
